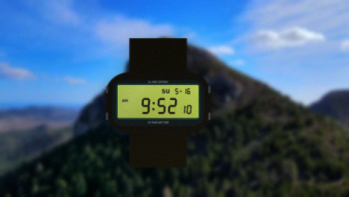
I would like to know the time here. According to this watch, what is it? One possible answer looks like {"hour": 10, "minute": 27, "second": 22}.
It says {"hour": 9, "minute": 52, "second": 10}
